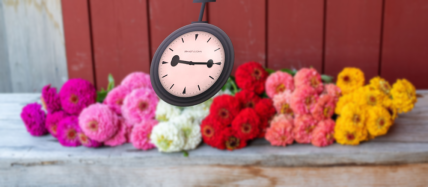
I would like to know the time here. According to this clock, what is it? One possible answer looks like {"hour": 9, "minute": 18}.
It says {"hour": 9, "minute": 15}
